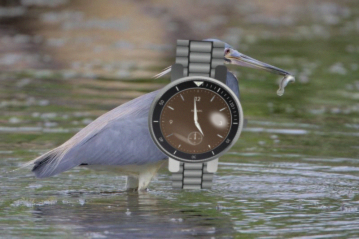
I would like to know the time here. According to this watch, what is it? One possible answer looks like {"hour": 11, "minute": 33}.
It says {"hour": 4, "minute": 59}
